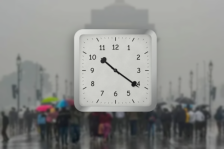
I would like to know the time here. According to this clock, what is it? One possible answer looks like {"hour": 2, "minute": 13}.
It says {"hour": 10, "minute": 21}
